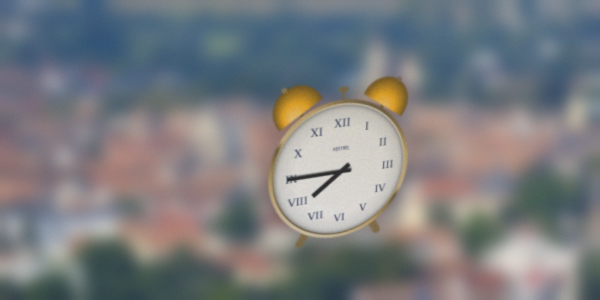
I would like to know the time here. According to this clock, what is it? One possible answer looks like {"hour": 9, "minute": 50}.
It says {"hour": 7, "minute": 45}
